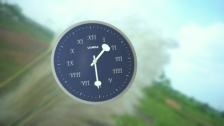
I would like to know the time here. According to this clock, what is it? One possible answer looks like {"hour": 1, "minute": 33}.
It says {"hour": 1, "minute": 30}
